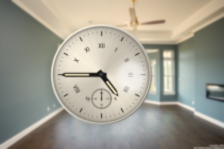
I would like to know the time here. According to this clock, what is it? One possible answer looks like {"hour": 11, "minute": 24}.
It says {"hour": 4, "minute": 45}
